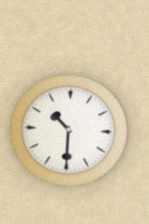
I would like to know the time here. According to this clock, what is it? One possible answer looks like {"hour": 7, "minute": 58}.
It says {"hour": 10, "minute": 30}
